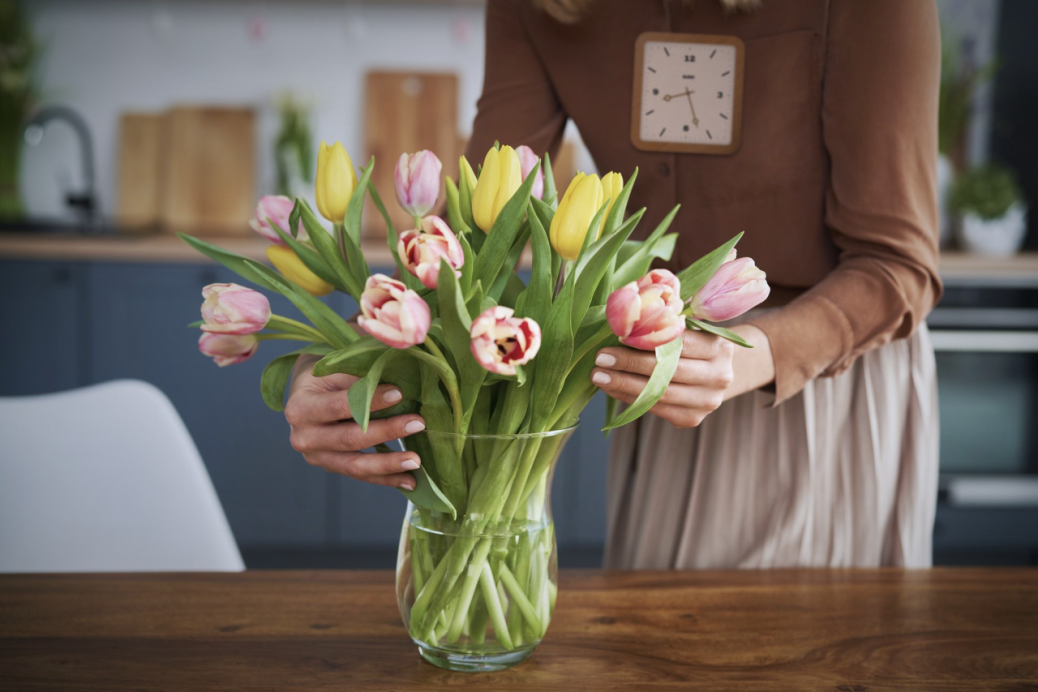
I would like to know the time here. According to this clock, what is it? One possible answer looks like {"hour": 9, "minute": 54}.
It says {"hour": 8, "minute": 27}
